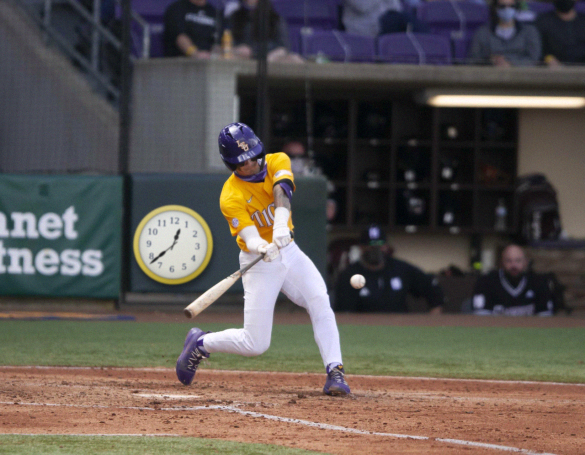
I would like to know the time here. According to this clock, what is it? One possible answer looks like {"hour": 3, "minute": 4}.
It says {"hour": 12, "minute": 38}
